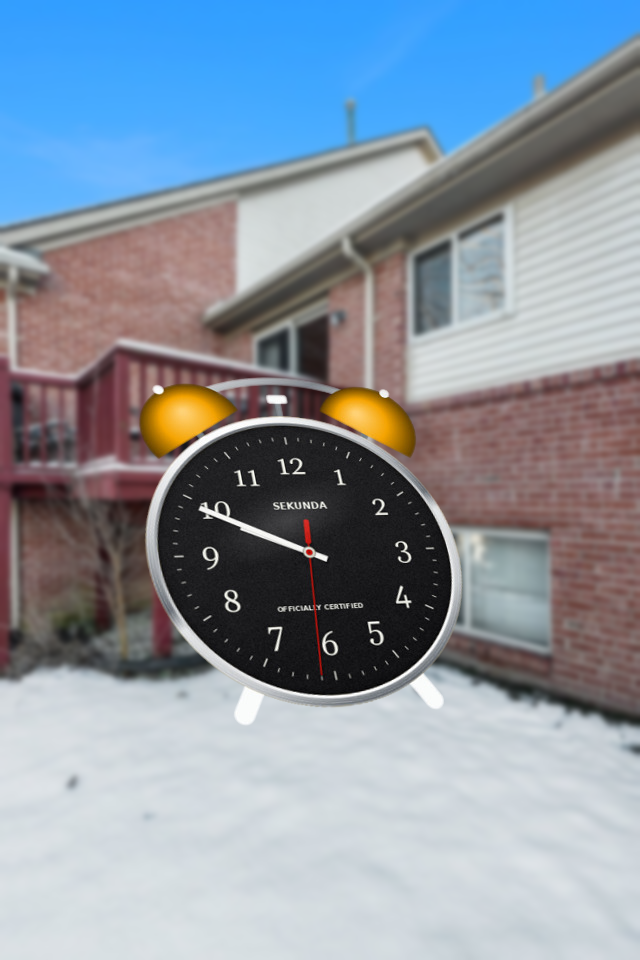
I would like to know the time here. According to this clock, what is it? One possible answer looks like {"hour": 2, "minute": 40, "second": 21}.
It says {"hour": 9, "minute": 49, "second": 31}
